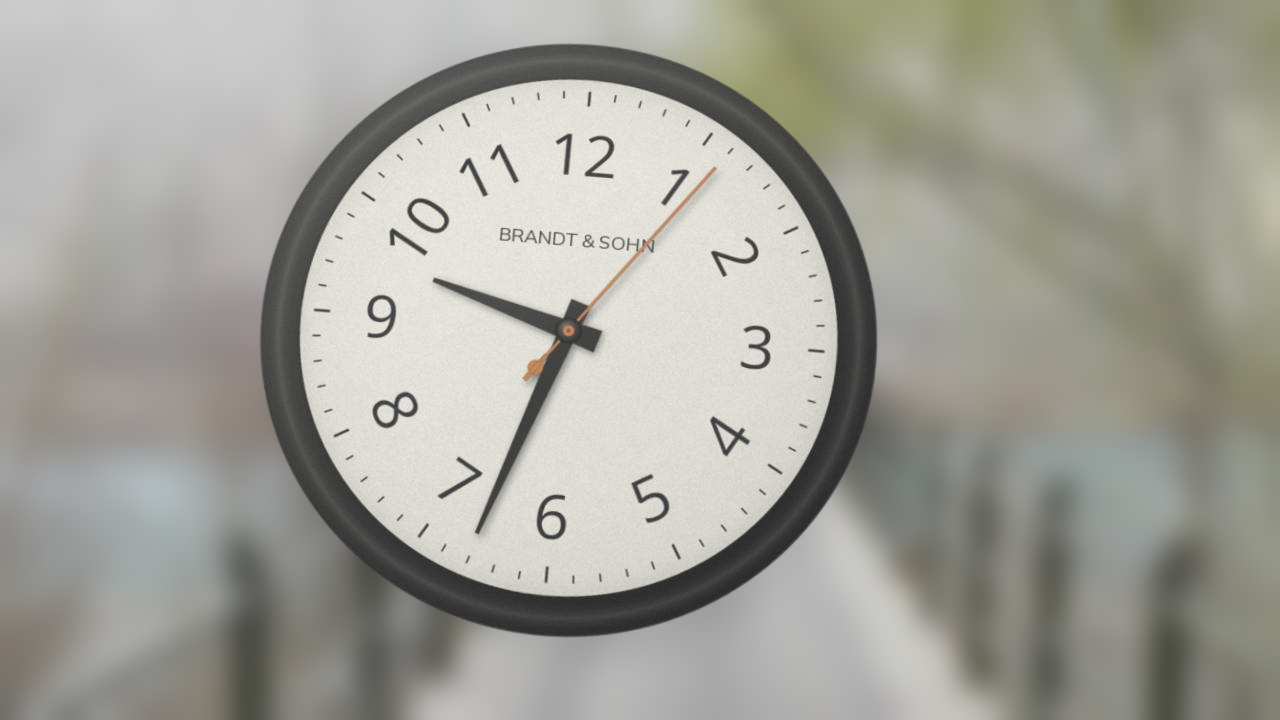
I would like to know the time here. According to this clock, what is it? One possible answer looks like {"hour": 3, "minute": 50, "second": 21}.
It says {"hour": 9, "minute": 33, "second": 6}
